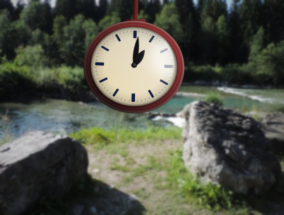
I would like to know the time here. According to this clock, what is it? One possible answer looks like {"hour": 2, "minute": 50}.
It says {"hour": 1, "minute": 1}
